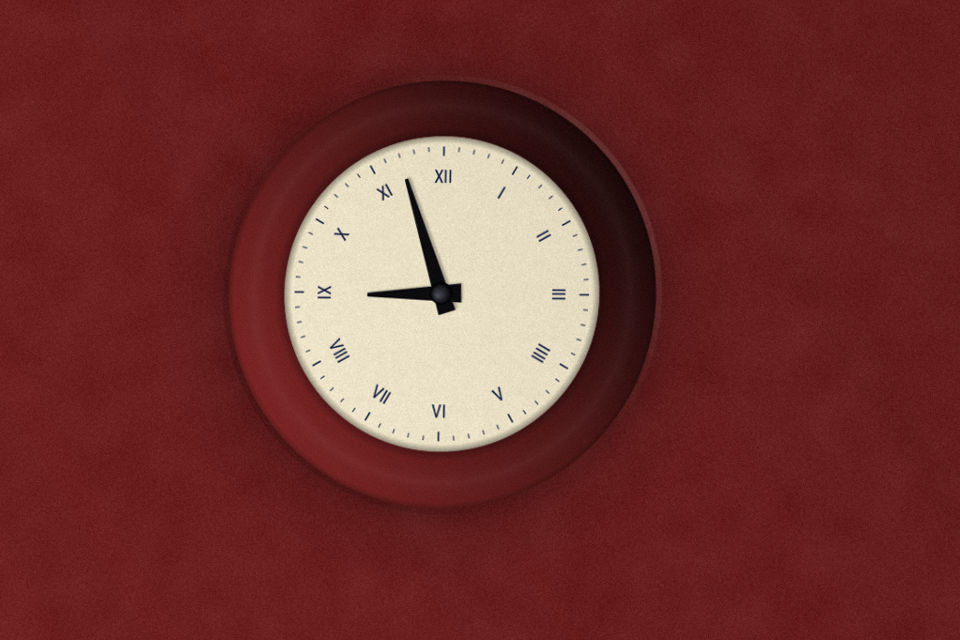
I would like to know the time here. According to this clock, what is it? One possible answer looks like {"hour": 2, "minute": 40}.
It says {"hour": 8, "minute": 57}
